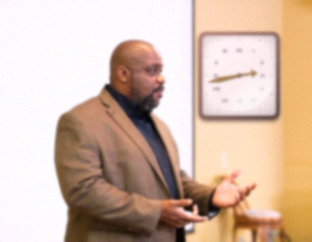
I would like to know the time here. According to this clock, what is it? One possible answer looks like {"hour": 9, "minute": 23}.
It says {"hour": 2, "minute": 43}
